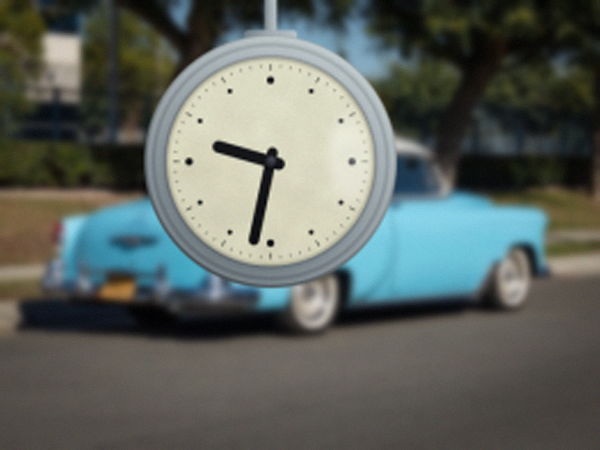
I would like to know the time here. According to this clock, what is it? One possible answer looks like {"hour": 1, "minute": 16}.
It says {"hour": 9, "minute": 32}
